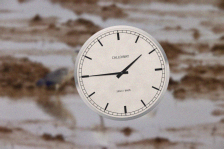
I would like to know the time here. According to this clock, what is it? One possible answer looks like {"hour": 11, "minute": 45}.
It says {"hour": 1, "minute": 45}
